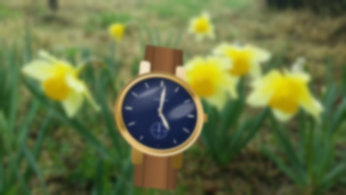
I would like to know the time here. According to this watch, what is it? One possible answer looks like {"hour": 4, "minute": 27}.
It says {"hour": 5, "minute": 1}
